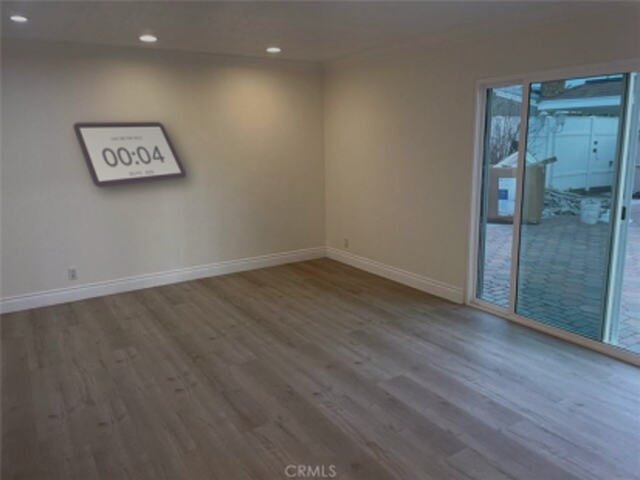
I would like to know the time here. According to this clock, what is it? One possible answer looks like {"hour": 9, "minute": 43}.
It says {"hour": 0, "minute": 4}
